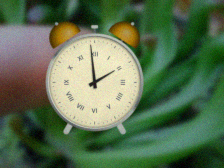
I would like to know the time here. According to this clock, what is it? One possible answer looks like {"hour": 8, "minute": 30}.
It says {"hour": 1, "minute": 59}
